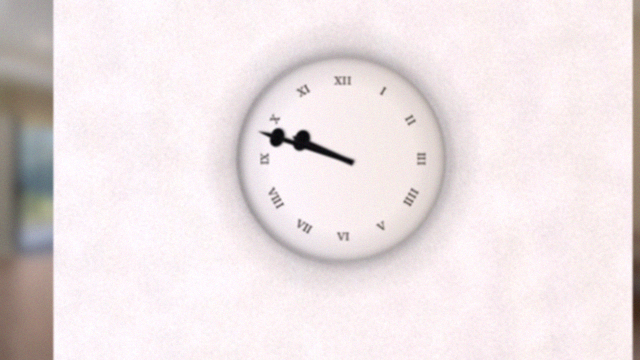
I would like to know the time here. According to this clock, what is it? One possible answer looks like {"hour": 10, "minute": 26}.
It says {"hour": 9, "minute": 48}
